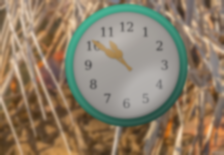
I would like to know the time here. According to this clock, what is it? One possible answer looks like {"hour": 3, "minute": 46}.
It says {"hour": 10, "minute": 51}
